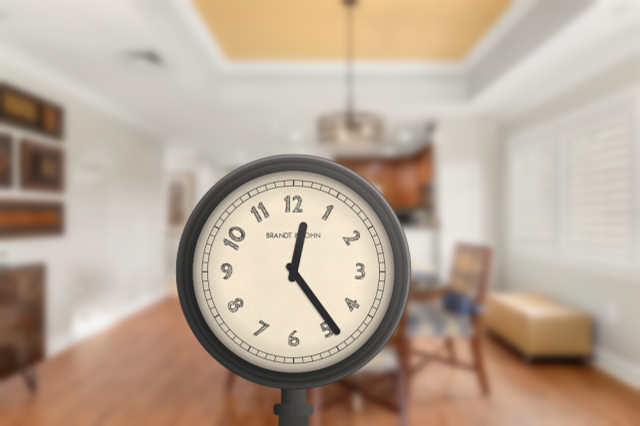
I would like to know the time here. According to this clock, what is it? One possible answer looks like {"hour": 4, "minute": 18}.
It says {"hour": 12, "minute": 24}
